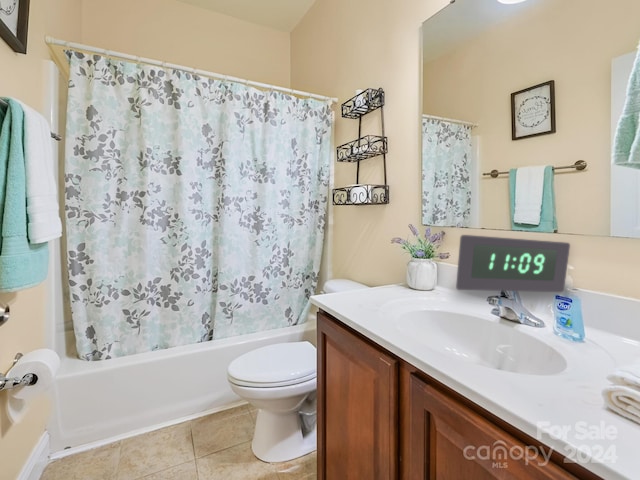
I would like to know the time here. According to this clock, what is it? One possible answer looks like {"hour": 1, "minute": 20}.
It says {"hour": 11, "minute": 9}
